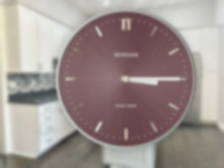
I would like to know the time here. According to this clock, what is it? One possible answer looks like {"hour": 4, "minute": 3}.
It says {"hour": 3, "minute": 15}
